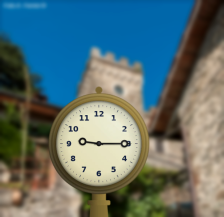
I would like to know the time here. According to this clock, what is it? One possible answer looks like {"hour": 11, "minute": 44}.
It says {"hour": 9, "minute": 15}
